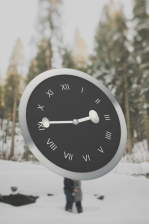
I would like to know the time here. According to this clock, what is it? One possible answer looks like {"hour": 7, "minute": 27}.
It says {"hour": 2, "minute": 46}
